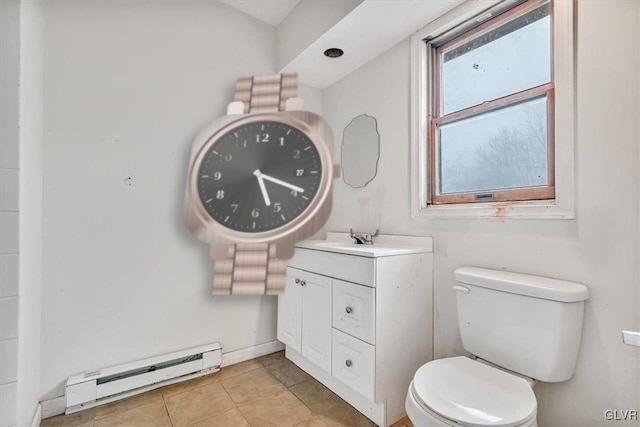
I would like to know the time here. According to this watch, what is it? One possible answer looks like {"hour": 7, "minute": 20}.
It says {"hour": 5, "minute": 19}
